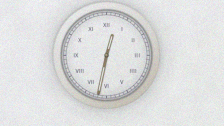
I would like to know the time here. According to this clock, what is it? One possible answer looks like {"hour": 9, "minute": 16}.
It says {"hour": 12, "minute": 32}
